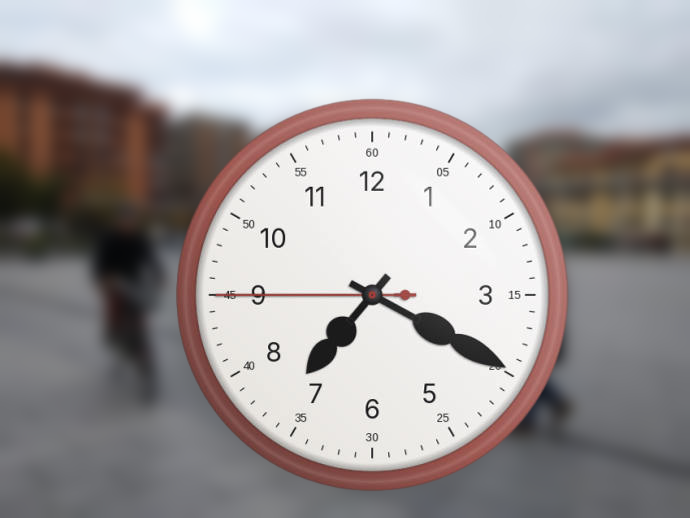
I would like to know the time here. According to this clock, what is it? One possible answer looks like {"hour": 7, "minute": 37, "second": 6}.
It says {"hour": 7, "minute": 19, "second": 45}
